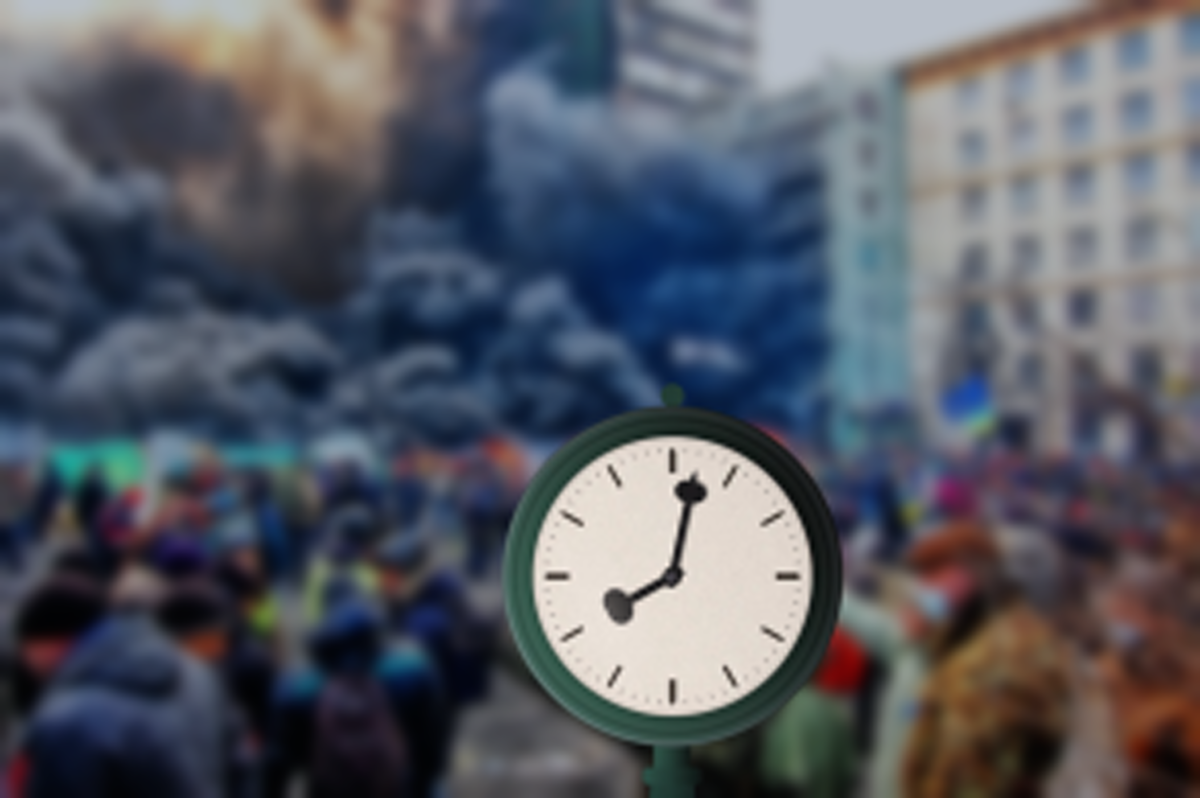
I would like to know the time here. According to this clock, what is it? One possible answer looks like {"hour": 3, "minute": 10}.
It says {"hour": 8, "minute": 2}
